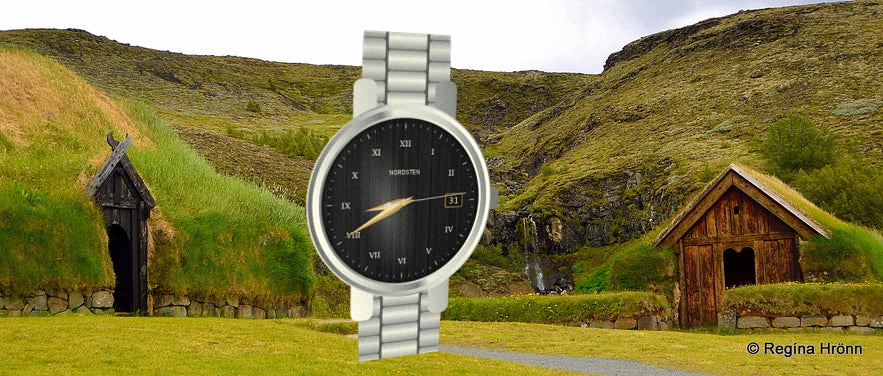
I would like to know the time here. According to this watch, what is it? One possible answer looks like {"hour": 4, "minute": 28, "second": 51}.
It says {"hour": 8, "minute": 40, "second": 14}
